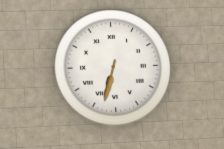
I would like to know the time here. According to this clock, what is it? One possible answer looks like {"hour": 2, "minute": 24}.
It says {"hour": 6, "minute": 33}
